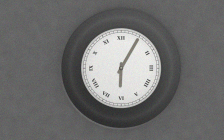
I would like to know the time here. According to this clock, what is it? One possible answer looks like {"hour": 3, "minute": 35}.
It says {"hour": 6, "minute": 5}
